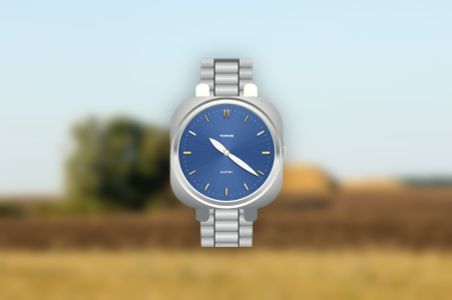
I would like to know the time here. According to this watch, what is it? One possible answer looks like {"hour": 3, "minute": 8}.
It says {"hour": 10, "minute": 21}
